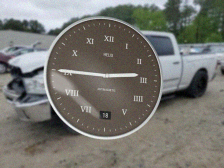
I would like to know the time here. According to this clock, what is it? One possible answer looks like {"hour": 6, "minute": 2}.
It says {"hour": 2, "minute": 45}
